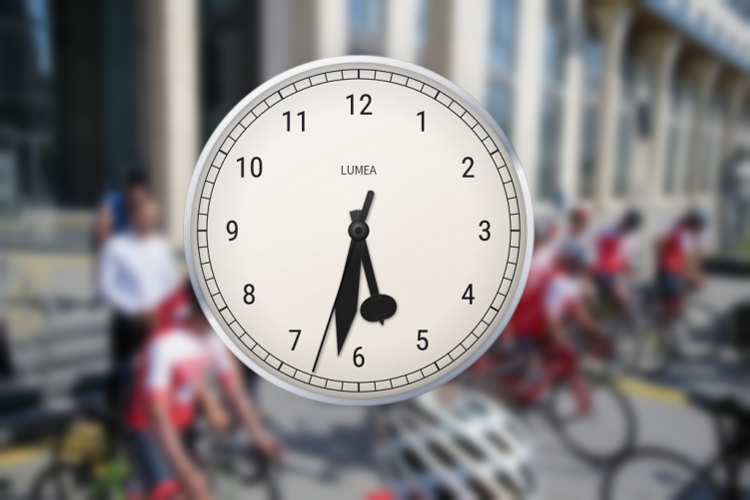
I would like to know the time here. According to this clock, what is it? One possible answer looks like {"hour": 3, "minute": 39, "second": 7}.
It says {"hour": 5, "minute": 31, "second": 33}
